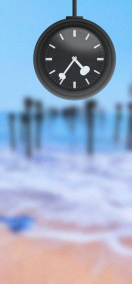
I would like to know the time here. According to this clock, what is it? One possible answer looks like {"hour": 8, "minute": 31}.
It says {"hour": 4, "minute": 36}
